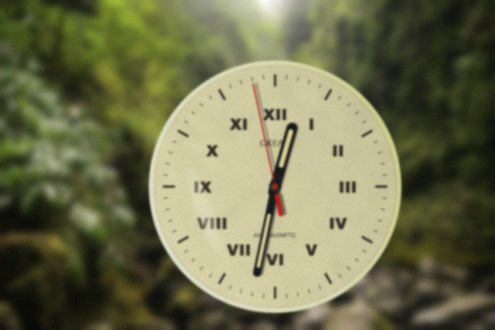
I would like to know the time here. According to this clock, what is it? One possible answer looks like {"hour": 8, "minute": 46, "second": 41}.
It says {"hour": 12, "minute": 31, "second": 58}
